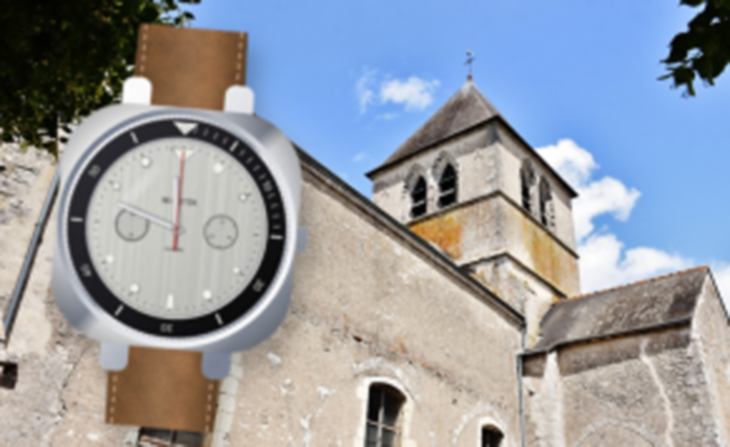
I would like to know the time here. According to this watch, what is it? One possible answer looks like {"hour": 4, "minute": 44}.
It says {"hour": 11, "minute": 48}
